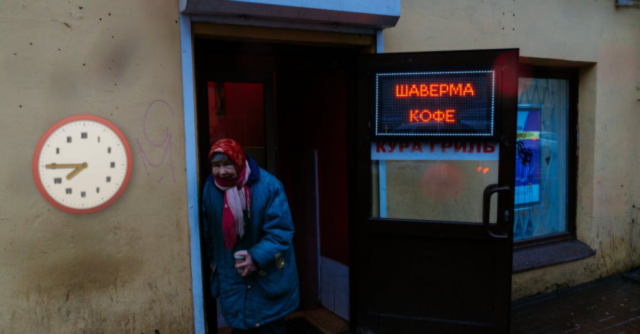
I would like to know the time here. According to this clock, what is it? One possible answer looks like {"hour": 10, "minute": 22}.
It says {"hour": 7, "minute": 45}
